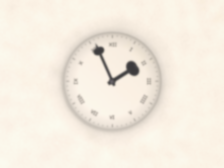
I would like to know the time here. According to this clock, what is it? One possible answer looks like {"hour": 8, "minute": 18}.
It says {"hour": 1, "minute": 56}
